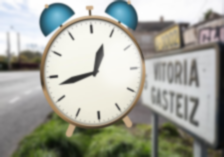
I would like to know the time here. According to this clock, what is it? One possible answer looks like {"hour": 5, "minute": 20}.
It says {"hour": 12, "minute": 43}
